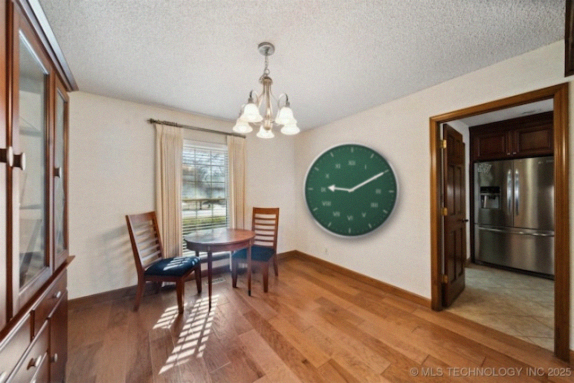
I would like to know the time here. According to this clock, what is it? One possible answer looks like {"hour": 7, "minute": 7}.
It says {"hour": 9, "minute": 10}
